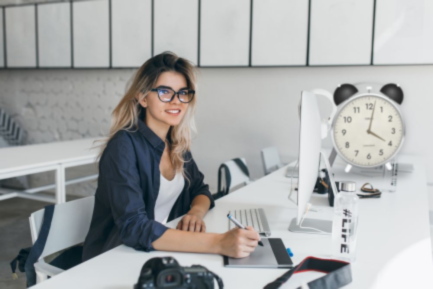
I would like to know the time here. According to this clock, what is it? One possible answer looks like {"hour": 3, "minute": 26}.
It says {"hour": 4, "minute": 2}
